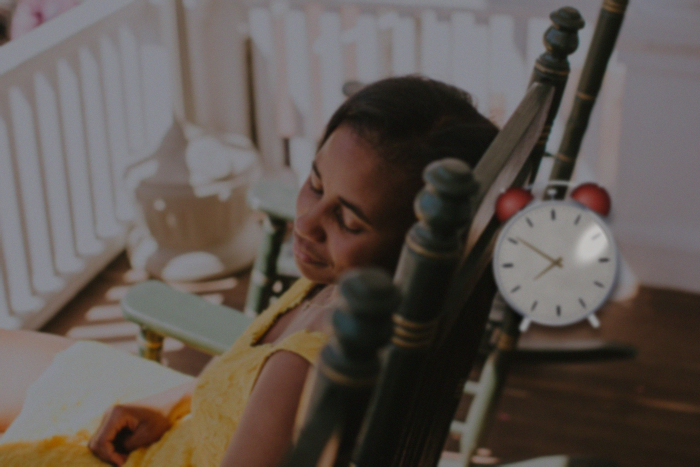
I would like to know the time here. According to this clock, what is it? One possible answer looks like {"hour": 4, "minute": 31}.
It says {"hour": 7, "minute": 51}
